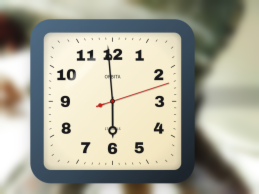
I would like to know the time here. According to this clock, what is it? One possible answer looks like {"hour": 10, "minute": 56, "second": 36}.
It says {"hour": 5, "minute": 59, "second": 12}
